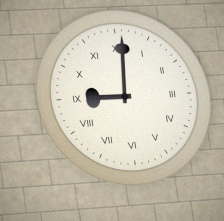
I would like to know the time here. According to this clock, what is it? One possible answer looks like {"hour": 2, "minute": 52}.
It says {"hour": 9, "minute": 1}
